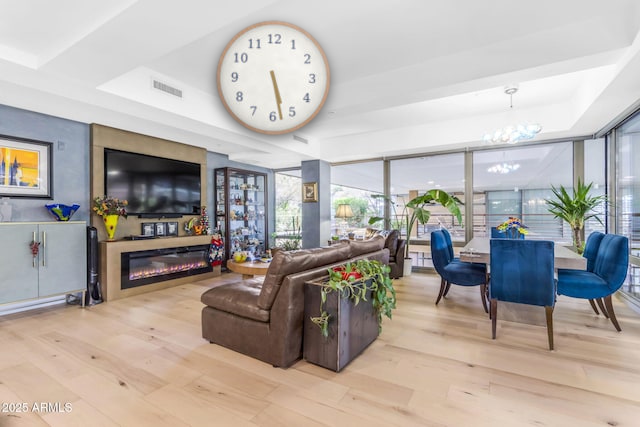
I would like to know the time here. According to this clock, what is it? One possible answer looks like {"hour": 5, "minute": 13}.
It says {"hour": 5, "minute": 28}
